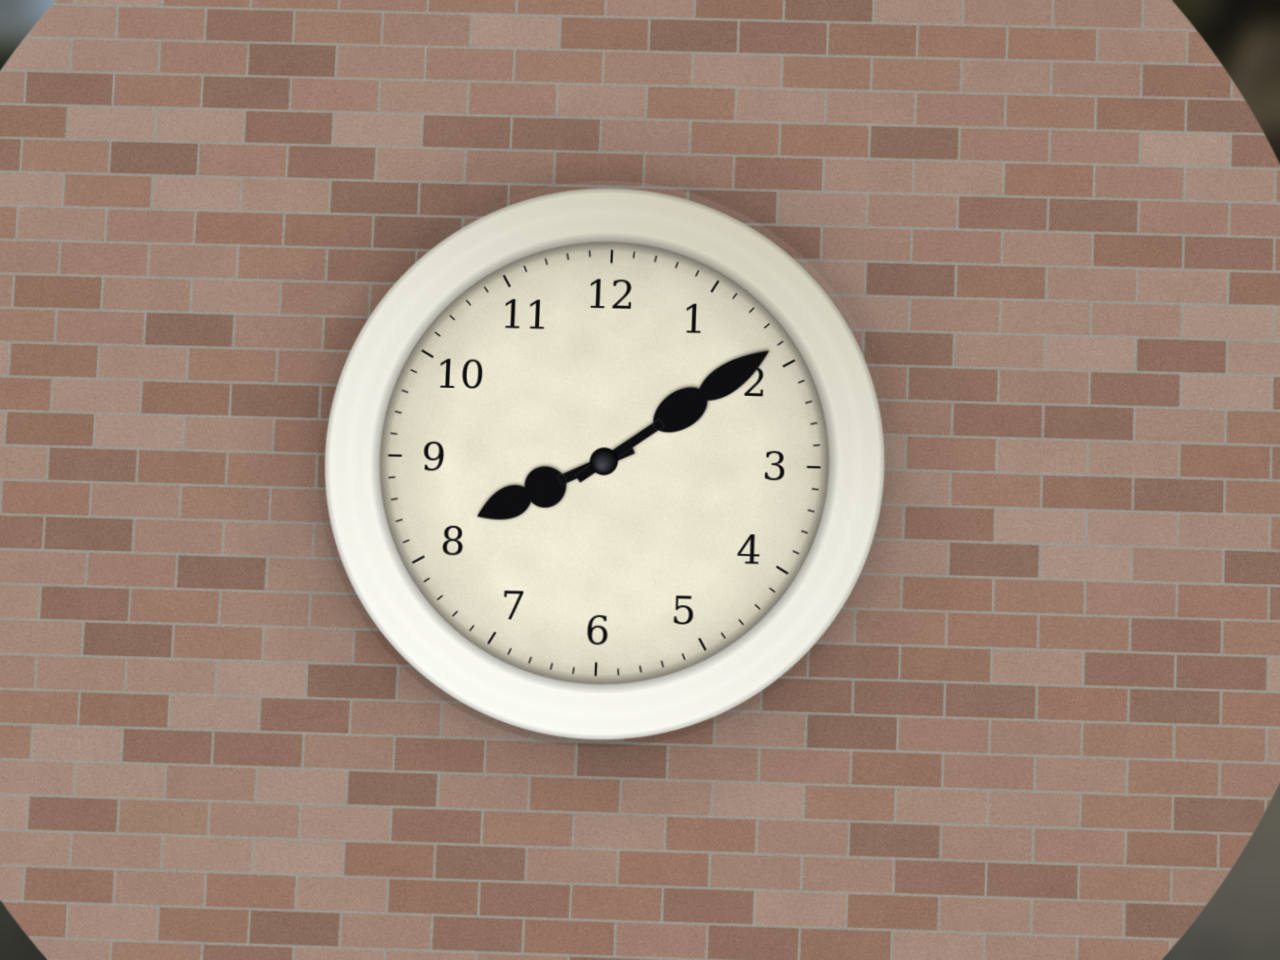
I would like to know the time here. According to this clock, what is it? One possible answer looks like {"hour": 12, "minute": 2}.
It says {"hour": 8, "minute": 9}
